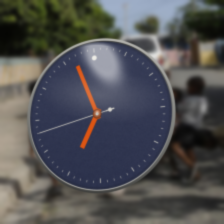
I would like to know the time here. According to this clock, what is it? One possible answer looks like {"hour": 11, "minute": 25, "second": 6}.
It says {"hour": 6, "minute": 56, "second": 43}
